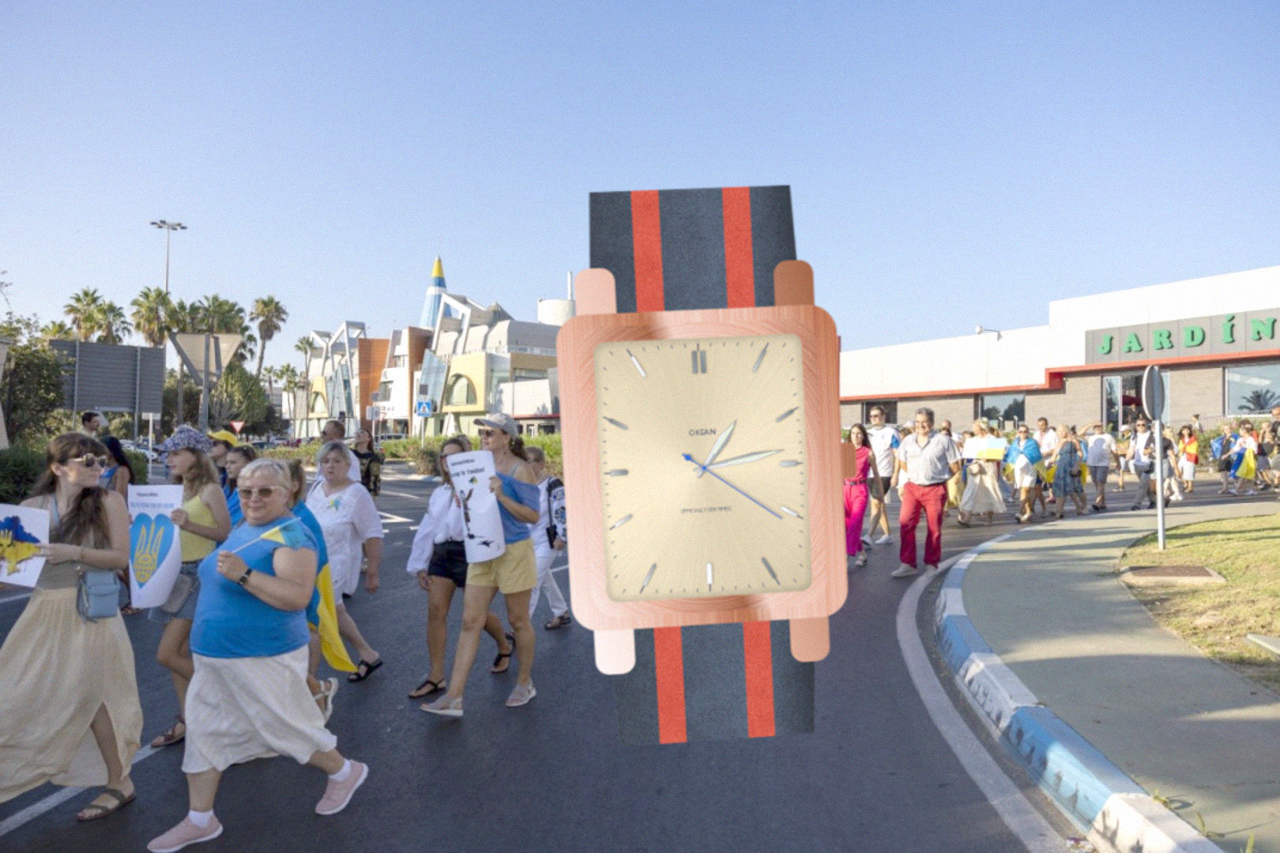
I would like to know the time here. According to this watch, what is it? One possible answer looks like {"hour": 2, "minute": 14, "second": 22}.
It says {"hour": 1, "minute": 13, "second": 21}
